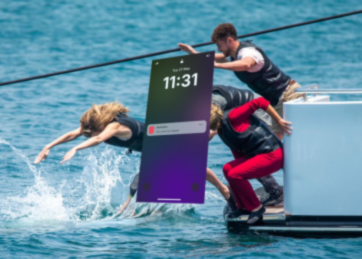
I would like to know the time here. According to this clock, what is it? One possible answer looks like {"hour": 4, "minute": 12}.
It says {"hour": 11, "minute": 31}
